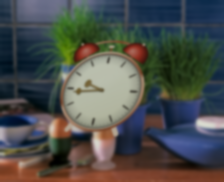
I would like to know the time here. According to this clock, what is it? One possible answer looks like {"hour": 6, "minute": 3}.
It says {"hour": 9, "minute": 44}
